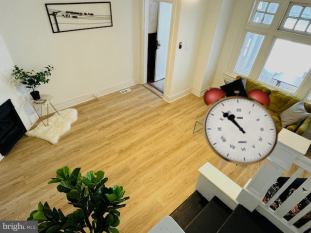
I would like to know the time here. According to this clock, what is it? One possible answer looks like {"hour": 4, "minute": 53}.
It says {"hour": 10, "minute": 53}
